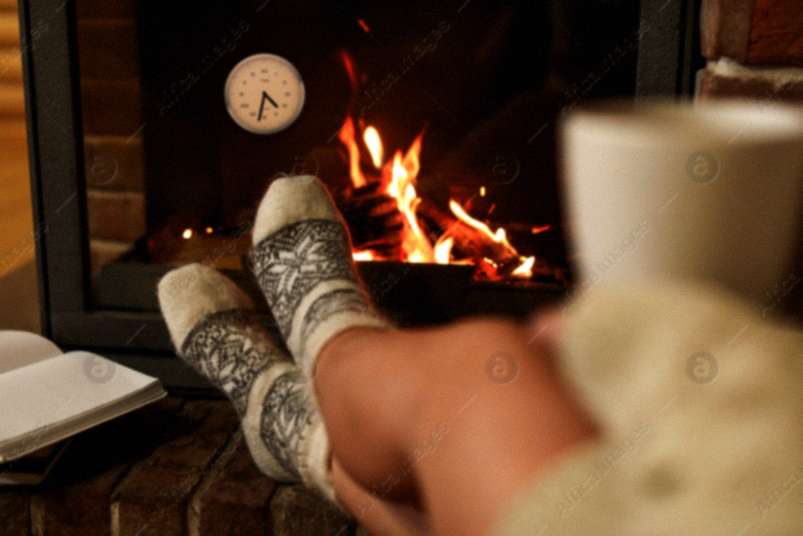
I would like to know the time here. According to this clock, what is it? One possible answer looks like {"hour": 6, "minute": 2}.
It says {"hour": 4, "minute": 32}
